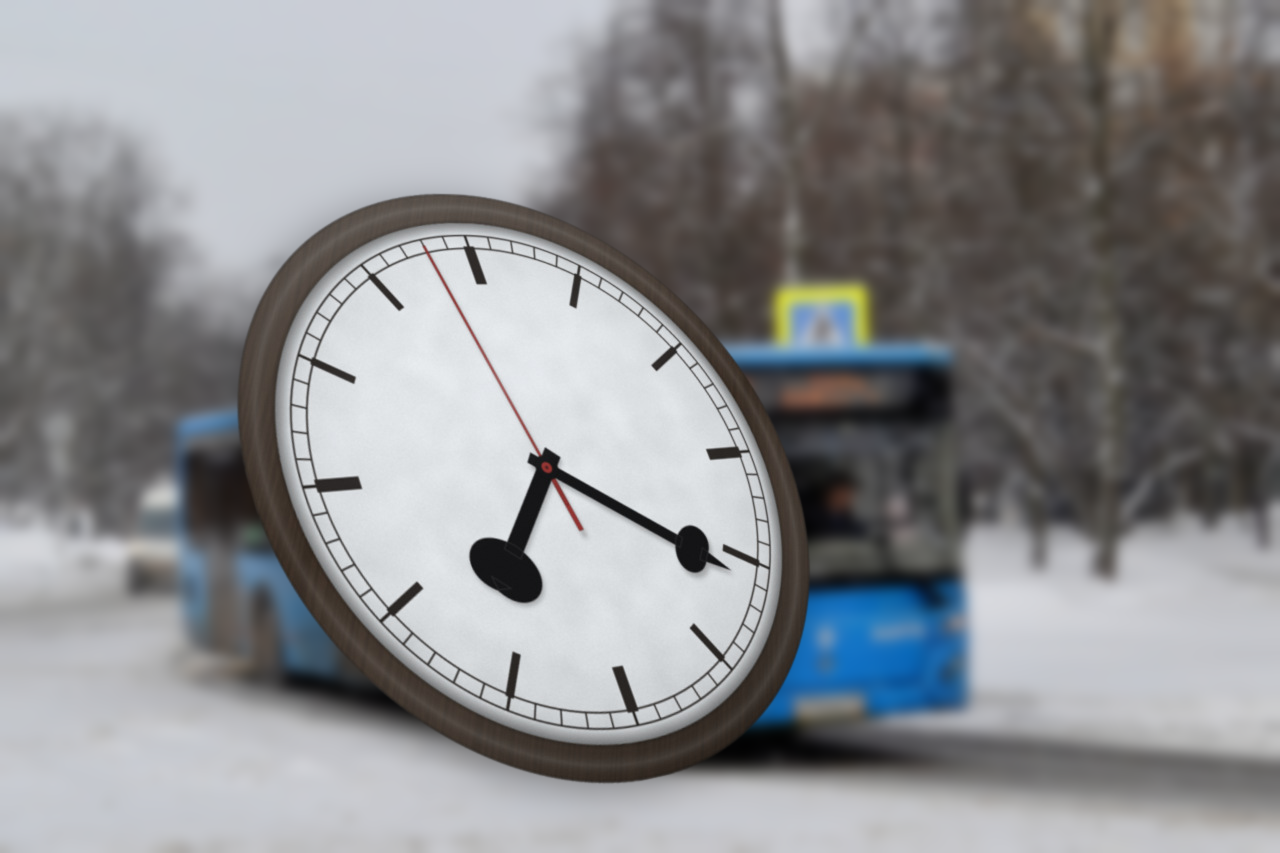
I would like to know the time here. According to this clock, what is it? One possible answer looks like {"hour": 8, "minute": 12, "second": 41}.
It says {"hour": 7, "minute": 20, "second": 58}
